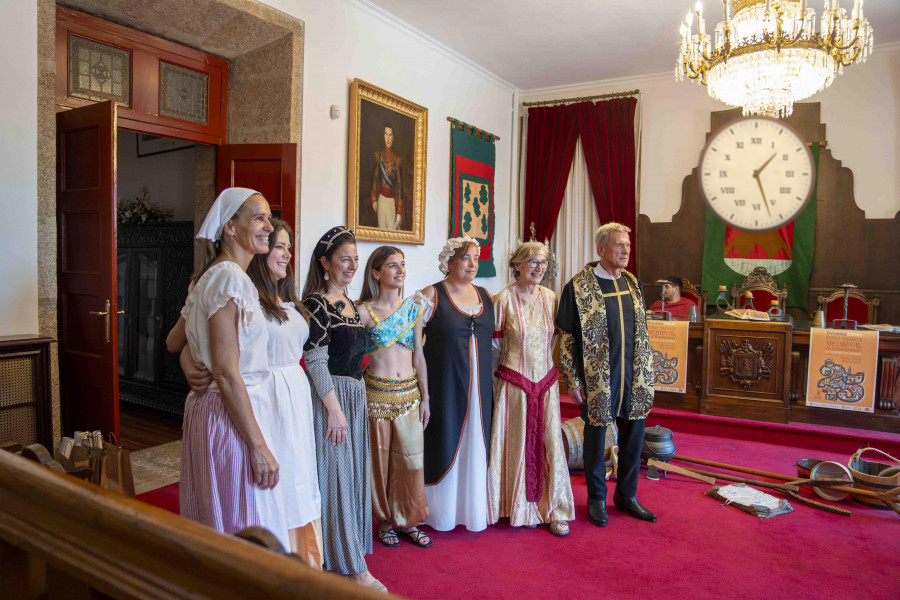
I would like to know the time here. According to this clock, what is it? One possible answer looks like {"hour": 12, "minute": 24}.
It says {"hour": 1, "minute": 27}
